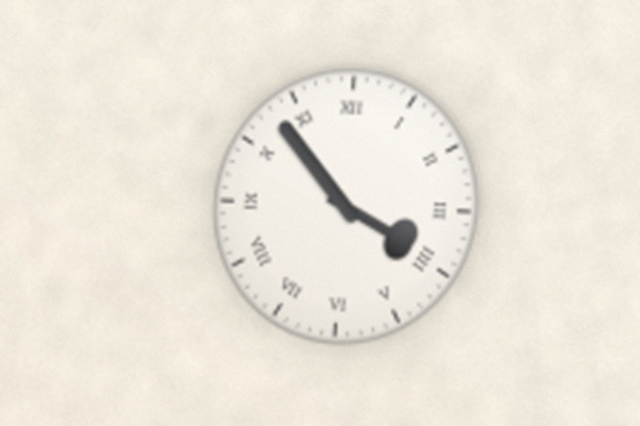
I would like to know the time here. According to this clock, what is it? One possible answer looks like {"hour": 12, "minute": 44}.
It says {"hour": 3, "minute": 53}
